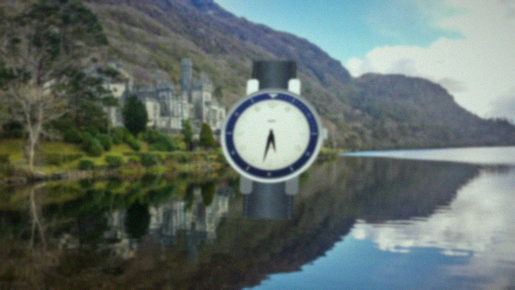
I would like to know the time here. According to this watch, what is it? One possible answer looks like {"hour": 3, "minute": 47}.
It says {"hour": 5, "minute": 32}
